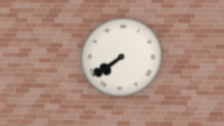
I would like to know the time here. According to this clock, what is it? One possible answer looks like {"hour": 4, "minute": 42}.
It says {"hour": 7, "minute": 39}
